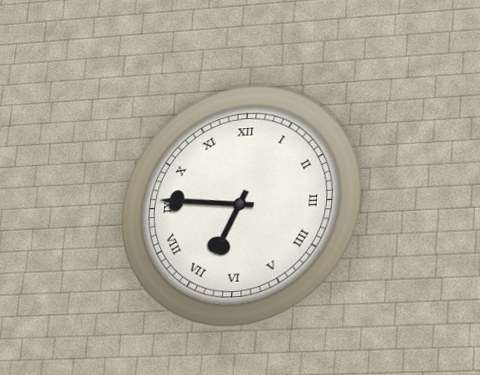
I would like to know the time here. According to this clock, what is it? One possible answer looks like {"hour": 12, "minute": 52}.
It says {"hour": 6, "minute": 46}
